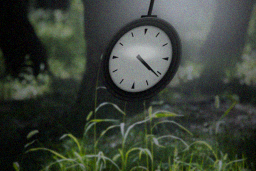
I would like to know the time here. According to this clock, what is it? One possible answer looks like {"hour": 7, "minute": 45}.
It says {"hour": 4, "minute": 21}
